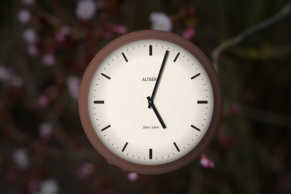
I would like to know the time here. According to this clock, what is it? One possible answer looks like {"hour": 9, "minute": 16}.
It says {"hour": 5, "minute": 3}
